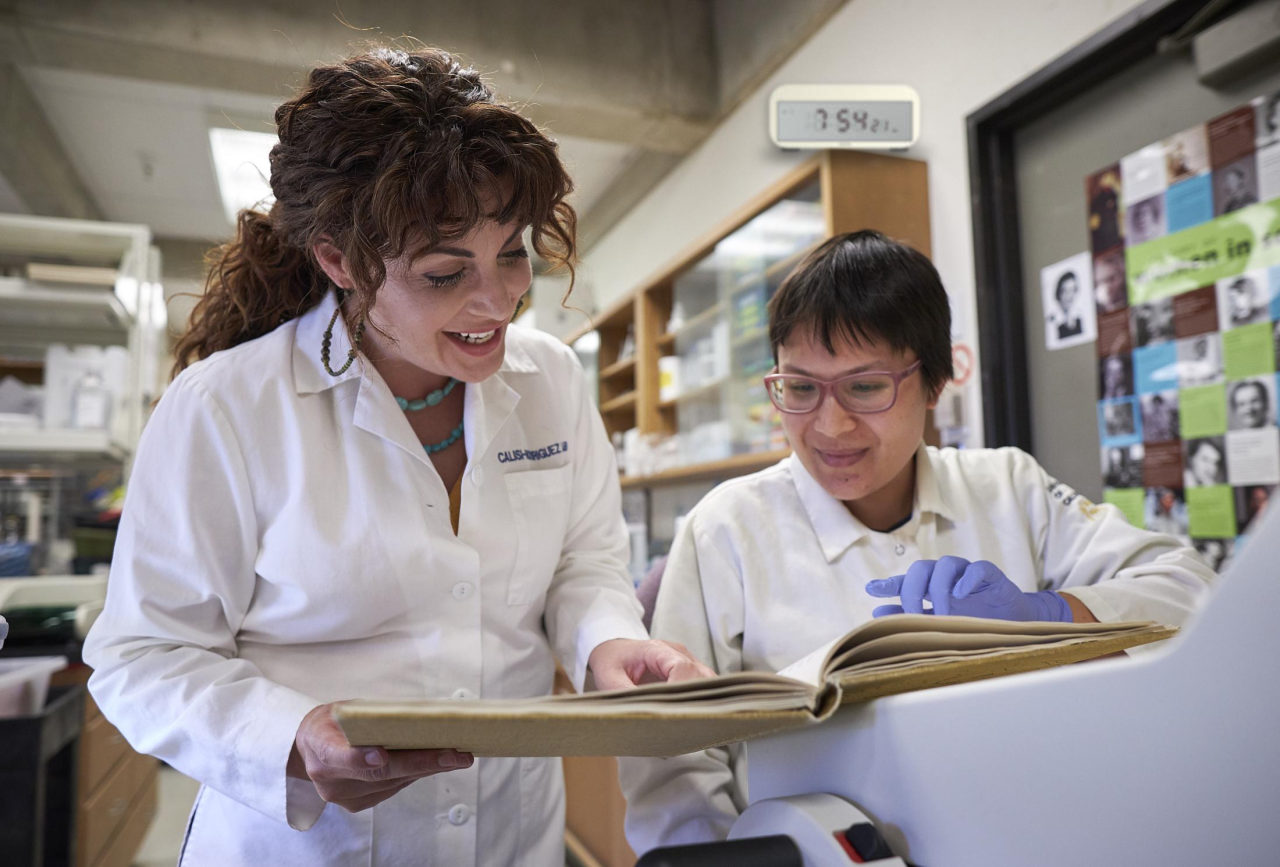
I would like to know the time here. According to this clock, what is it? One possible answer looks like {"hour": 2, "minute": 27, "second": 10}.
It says {"hour": 7, "minute": 54, "second": 21}
